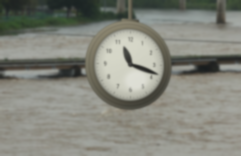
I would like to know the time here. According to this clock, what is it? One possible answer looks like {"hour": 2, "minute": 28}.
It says {"hour": 11, "minute": 18}
